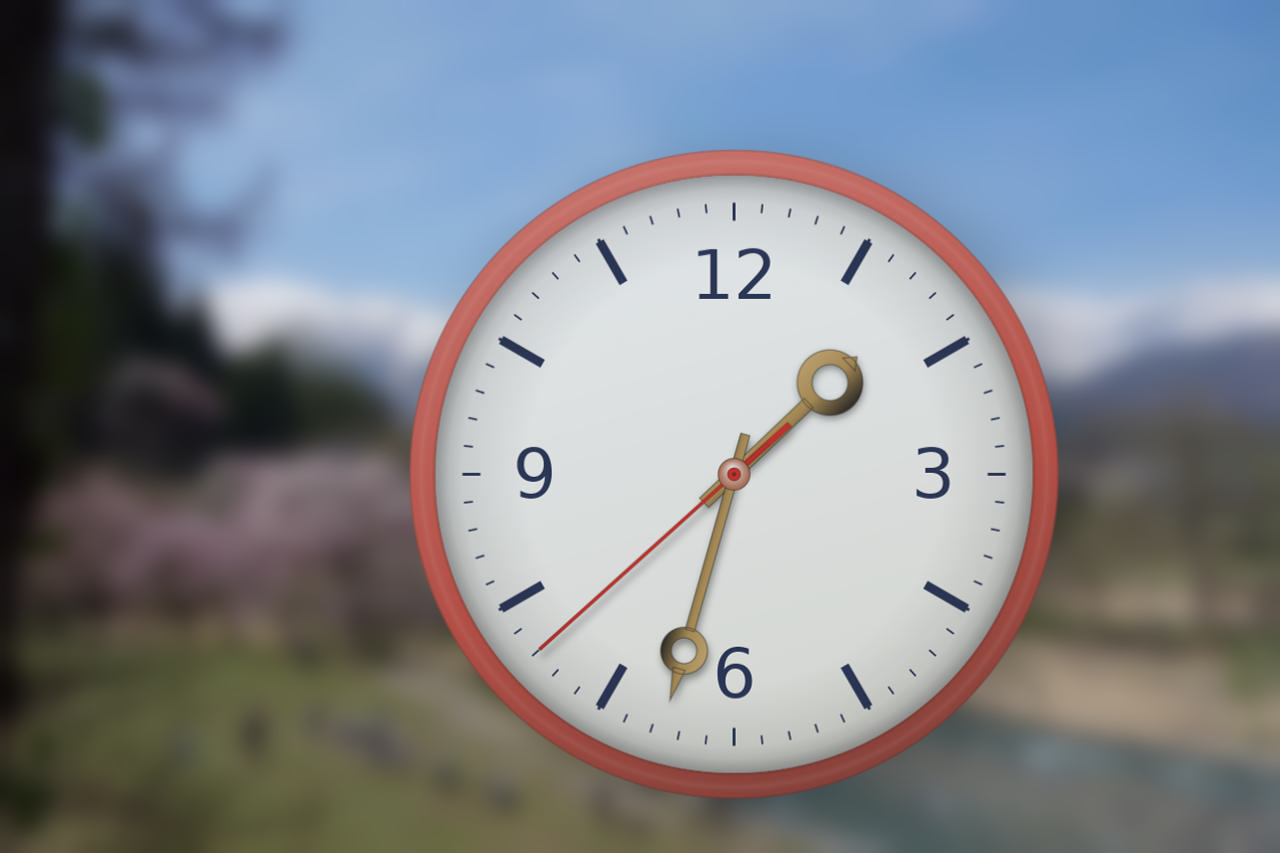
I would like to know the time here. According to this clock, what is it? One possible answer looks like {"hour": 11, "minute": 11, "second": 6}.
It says {"hour": 1, "minute": 32, "second": 38}
